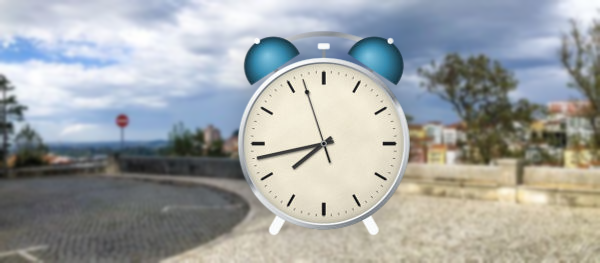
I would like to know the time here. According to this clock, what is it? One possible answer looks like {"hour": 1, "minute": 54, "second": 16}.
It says {"hour": 7, "minute": 42, "second": 57}
